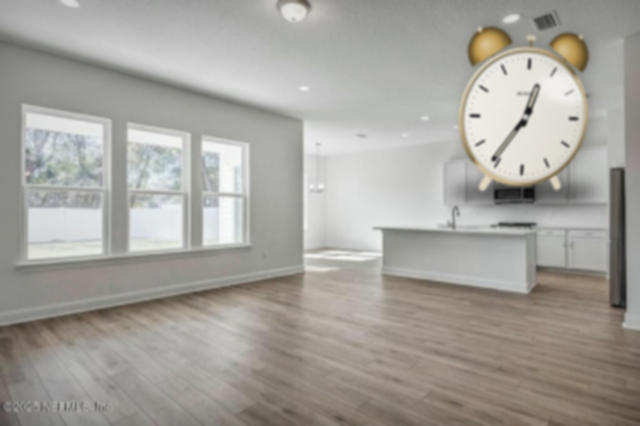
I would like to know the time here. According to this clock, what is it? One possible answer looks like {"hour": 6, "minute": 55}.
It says {"hour": 12, "minute": 36}
